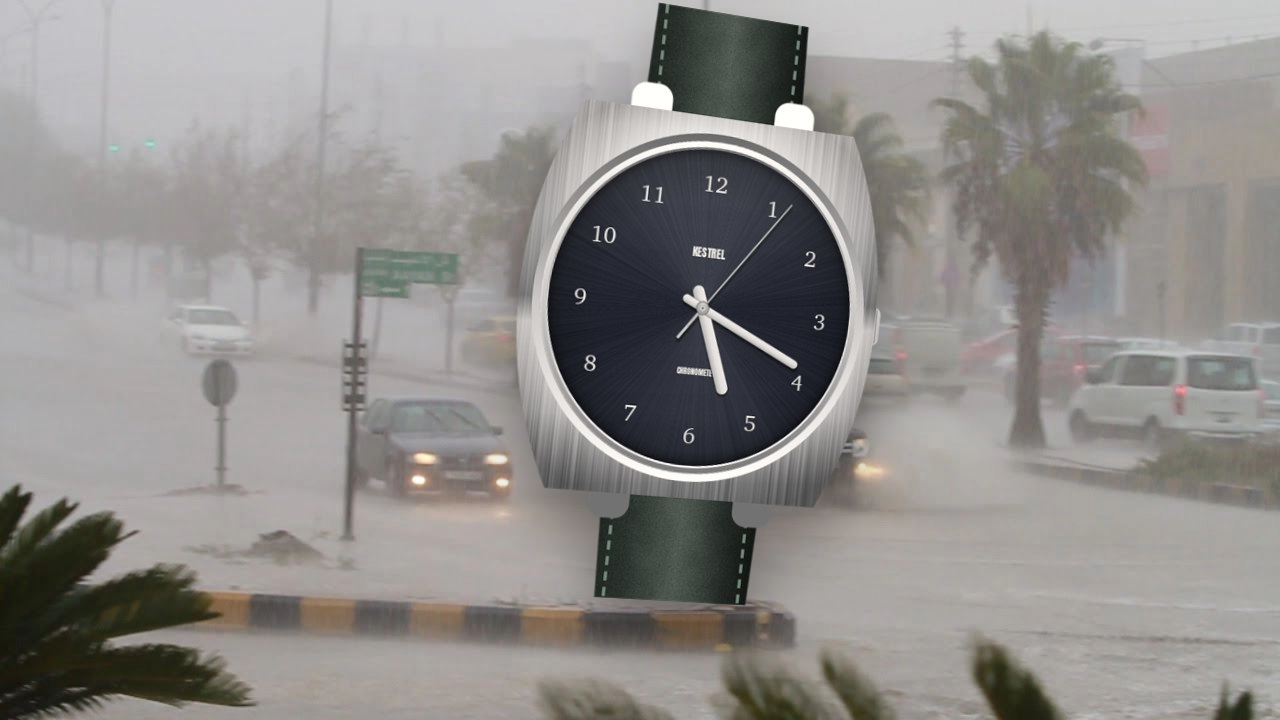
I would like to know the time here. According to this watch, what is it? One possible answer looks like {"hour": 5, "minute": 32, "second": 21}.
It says {"hour": 5, "minute": 19, "second": 6}
